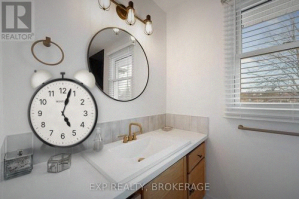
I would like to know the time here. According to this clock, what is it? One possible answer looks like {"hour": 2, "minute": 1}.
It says {"hour": 5, "minute": 3}
